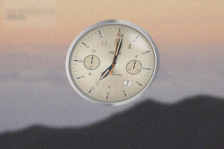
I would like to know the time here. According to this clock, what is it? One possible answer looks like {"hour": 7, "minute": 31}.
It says {"hour": 7, "minute": 1}
